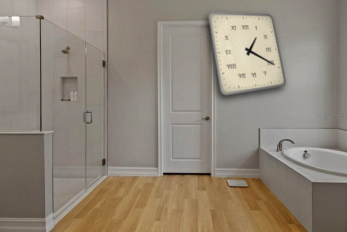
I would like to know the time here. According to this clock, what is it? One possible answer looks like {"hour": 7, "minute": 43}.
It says {"hour": 1, "minute": 20}
